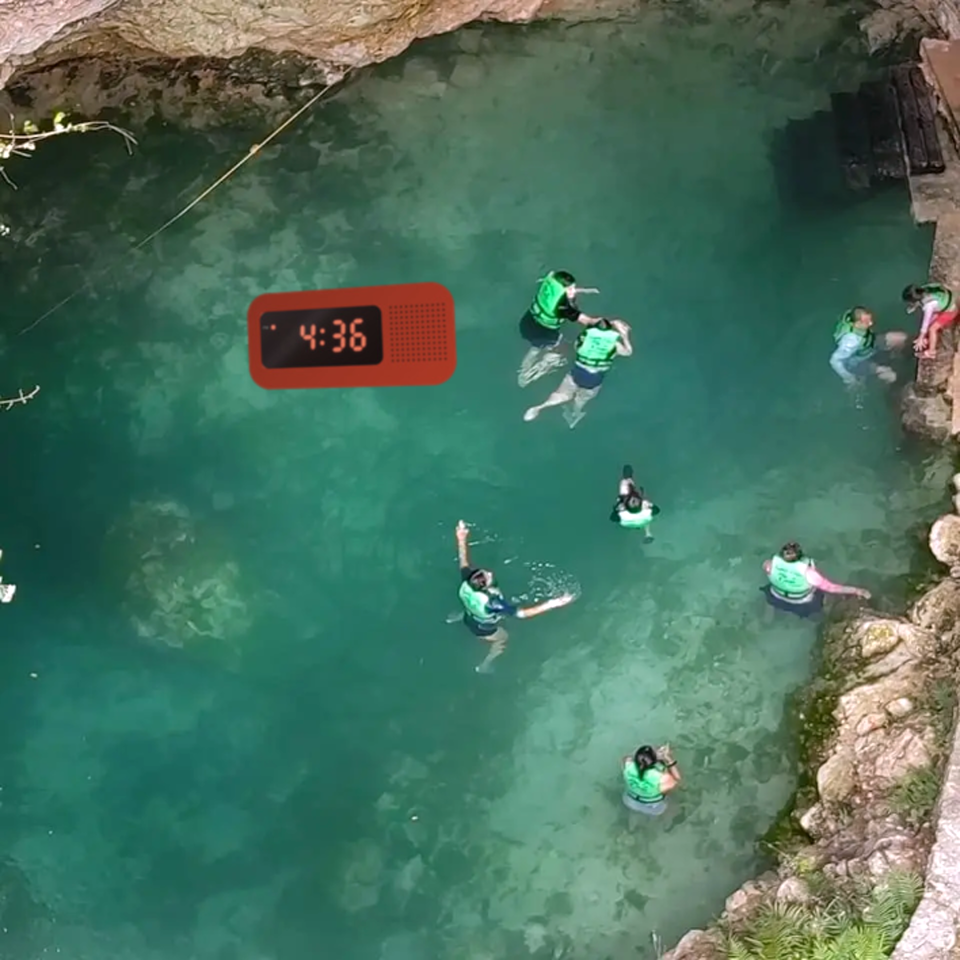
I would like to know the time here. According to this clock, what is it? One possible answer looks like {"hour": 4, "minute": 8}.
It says {"hour": 4, "minute": 36}
